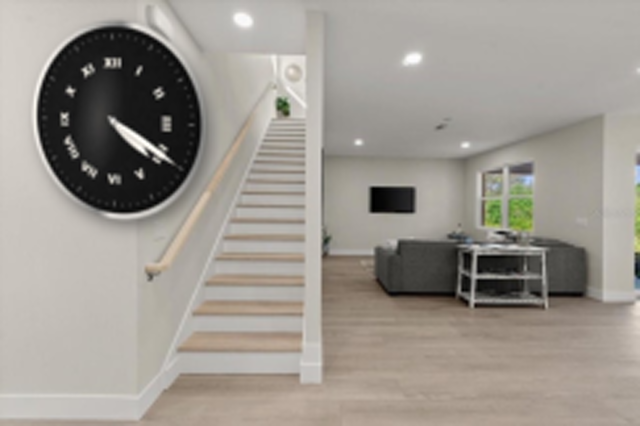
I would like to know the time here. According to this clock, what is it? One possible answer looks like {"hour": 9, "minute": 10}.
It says {"hour": 4, "minute": 20}
